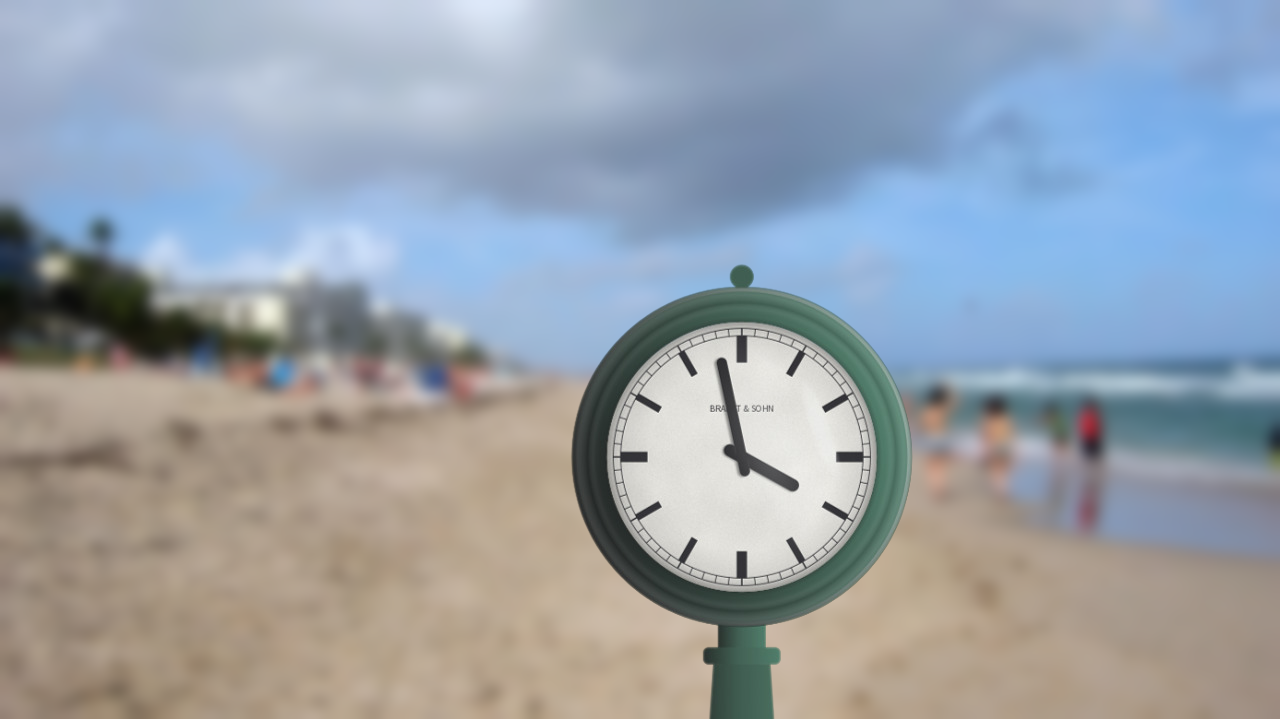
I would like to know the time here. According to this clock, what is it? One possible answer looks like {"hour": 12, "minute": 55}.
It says {"hour": 3, "minute": 58}
